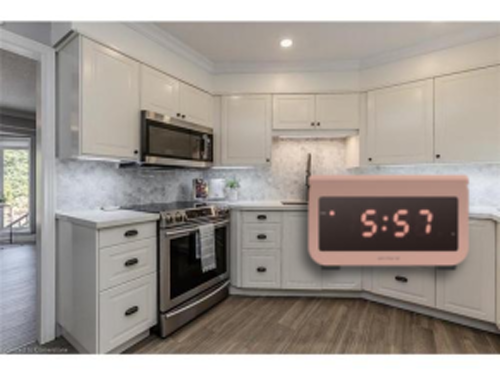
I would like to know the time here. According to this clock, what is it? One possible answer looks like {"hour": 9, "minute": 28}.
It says {"hour": 5, "minute": 57}
